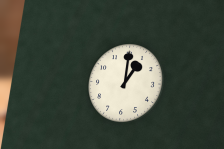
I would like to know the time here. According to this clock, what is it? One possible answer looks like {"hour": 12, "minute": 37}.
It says {"hour": 1, "minute": 0}
